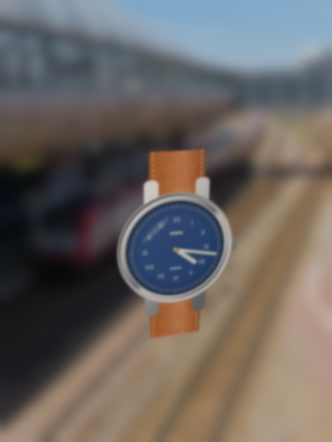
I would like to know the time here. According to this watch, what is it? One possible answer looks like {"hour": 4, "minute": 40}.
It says {"hour": 4, "minute": 17}
